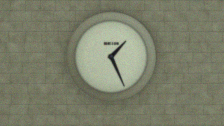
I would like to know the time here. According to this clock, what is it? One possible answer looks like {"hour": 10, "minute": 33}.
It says {"hour": 1, "minute": 26}
